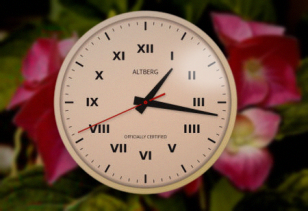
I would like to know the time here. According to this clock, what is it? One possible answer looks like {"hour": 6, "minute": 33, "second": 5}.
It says {"hour": 1, "minute": 16, "second": 41}
